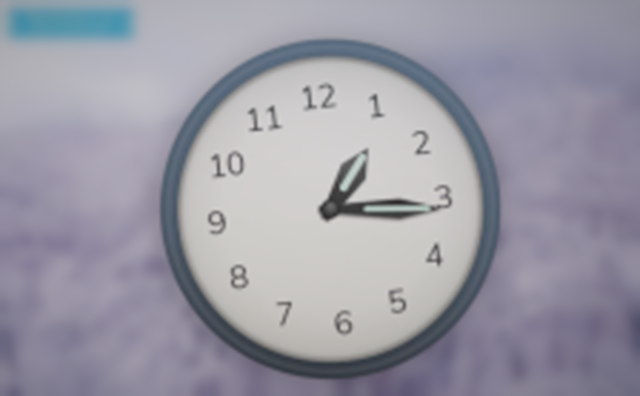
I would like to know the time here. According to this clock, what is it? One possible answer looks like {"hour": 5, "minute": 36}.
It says {"hour": 1, "minute": 16}
